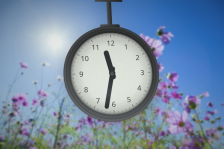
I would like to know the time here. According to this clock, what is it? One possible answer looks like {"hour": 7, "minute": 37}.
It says {"hour": 11, "minute": 32}
